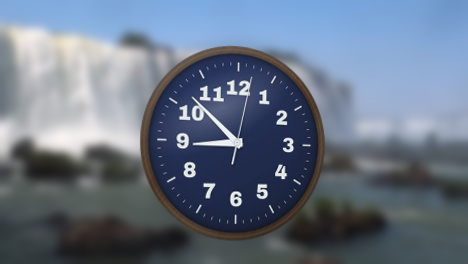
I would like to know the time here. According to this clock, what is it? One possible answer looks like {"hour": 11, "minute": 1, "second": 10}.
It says {"hour": 8, "minute": 52, "second": 2}
